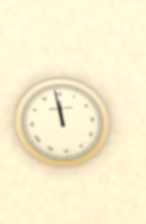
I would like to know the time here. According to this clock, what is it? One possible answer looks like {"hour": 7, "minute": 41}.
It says {"hour": 11, "minute": 59}
